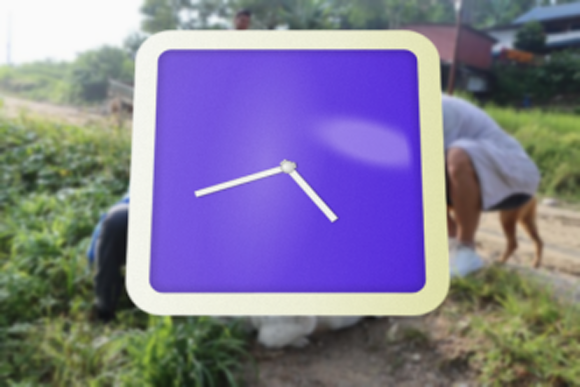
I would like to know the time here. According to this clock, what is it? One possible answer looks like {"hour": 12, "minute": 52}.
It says {"hour": 4, "minute": 42}
